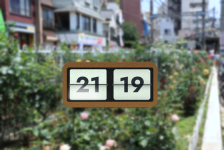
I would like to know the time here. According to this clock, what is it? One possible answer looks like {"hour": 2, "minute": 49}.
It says {"hour": 21, "minute": 19}
